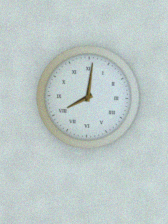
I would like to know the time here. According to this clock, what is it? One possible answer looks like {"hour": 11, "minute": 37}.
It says {"hour": 8, "minute": 1}
